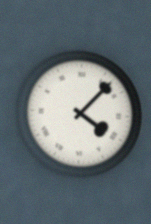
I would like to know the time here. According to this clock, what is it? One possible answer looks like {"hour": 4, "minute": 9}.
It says {"hour": 4, "minute": 7}
